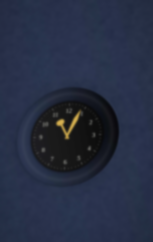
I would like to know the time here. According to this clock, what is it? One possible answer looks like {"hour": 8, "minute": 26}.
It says {"hour": 11, "minute": 4}
